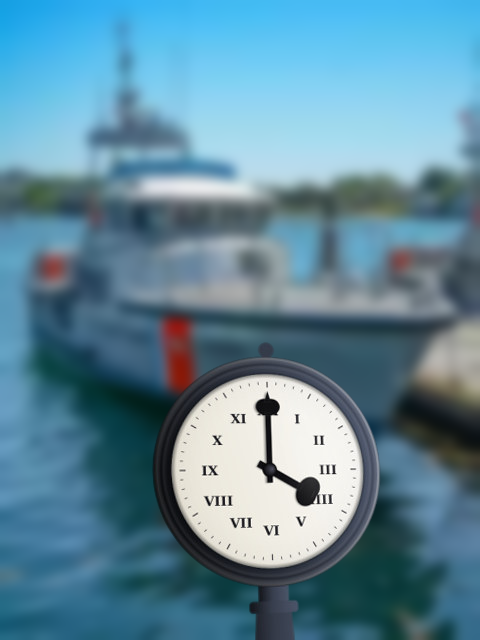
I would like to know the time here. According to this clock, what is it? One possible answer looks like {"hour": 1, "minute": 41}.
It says {"hour": 4, "minute": 0}
